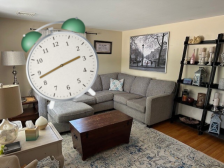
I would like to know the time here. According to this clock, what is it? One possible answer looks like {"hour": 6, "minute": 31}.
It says {"hour": 2, "minute": 43}
